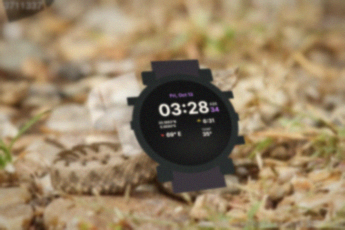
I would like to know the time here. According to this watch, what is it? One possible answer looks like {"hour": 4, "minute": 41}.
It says {"hour": 3, "minute": 28}
